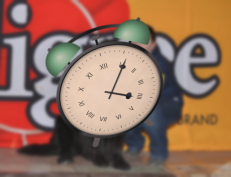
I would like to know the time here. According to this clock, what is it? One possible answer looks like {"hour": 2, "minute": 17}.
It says {"hour": 4, "minute": 6}
